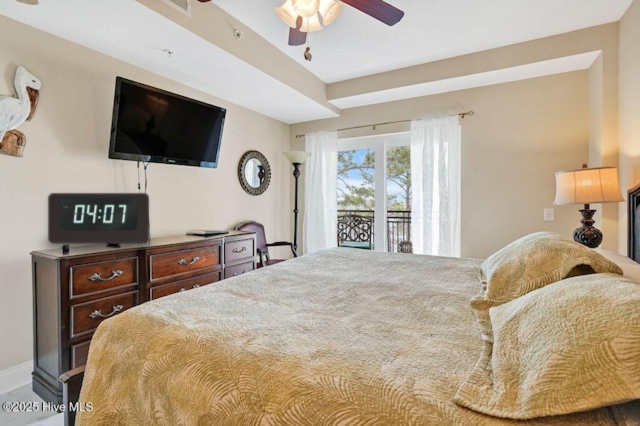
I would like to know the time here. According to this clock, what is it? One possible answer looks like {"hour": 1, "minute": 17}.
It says {"hour": 4, "minute": 7}
